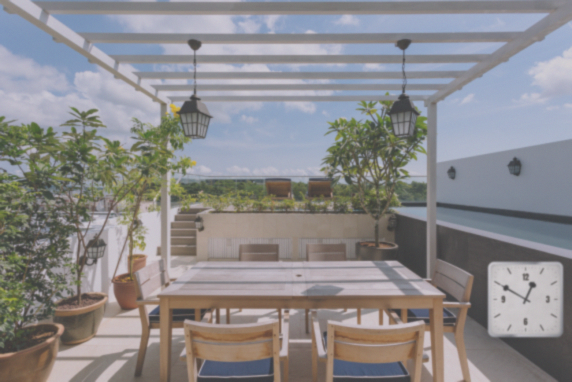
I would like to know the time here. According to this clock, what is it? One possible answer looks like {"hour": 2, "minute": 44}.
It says {"hour": 12, "minute": 50}
